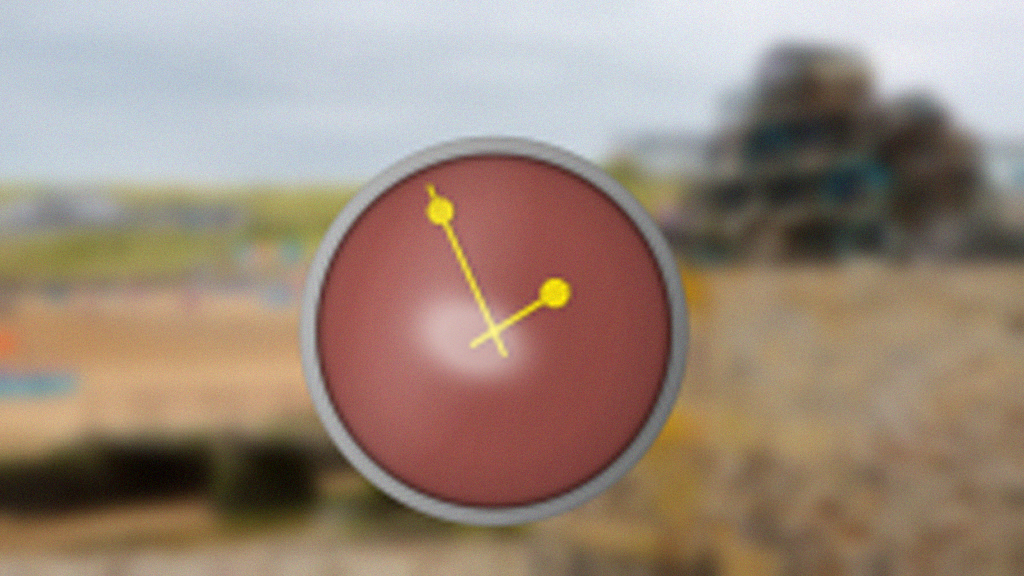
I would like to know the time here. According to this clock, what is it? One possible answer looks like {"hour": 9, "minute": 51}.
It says {"hour": 1, "minute": 56}
